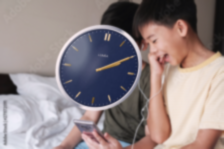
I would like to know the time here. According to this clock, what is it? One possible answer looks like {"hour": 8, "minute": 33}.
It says {"hour": 2, "minute": 10}
